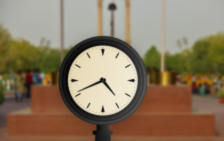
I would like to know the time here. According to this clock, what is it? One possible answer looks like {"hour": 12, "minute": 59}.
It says {"hour": 4, "minute": 41}
